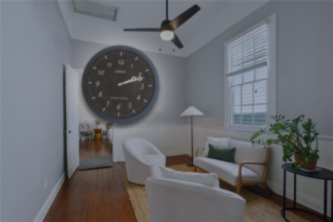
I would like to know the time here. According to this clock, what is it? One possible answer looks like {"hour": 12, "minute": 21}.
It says {"hour": 2, "minute": 12}
